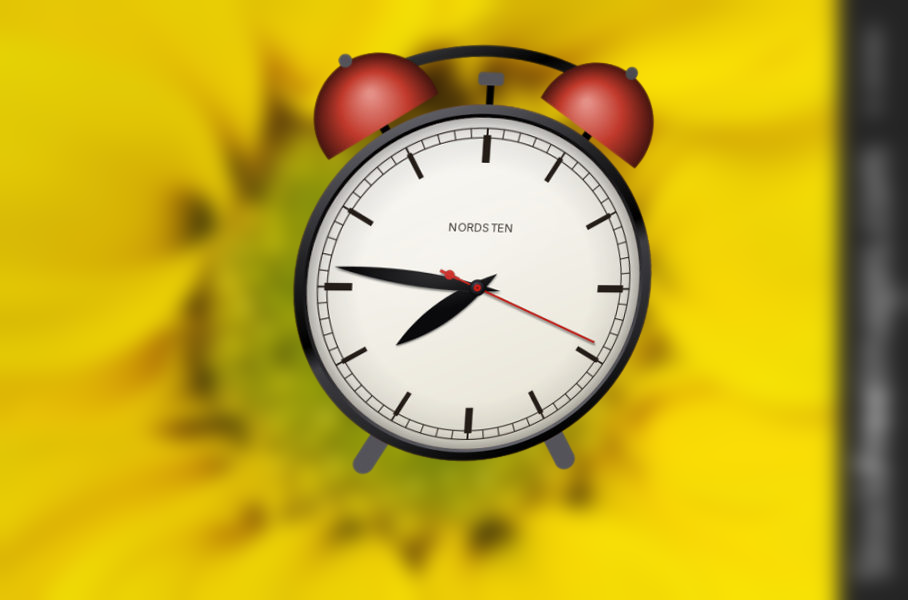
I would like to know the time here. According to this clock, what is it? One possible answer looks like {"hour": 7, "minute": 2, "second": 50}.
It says {"hour": 7, "minute": 46, "second": 19}
